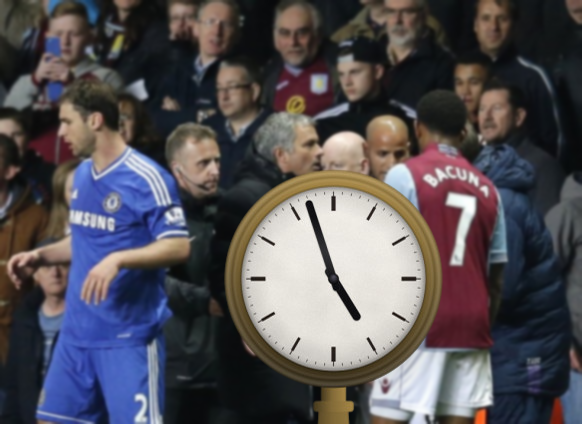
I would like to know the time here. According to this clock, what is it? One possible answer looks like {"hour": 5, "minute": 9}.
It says {"hour": 4, "minute": 57}
